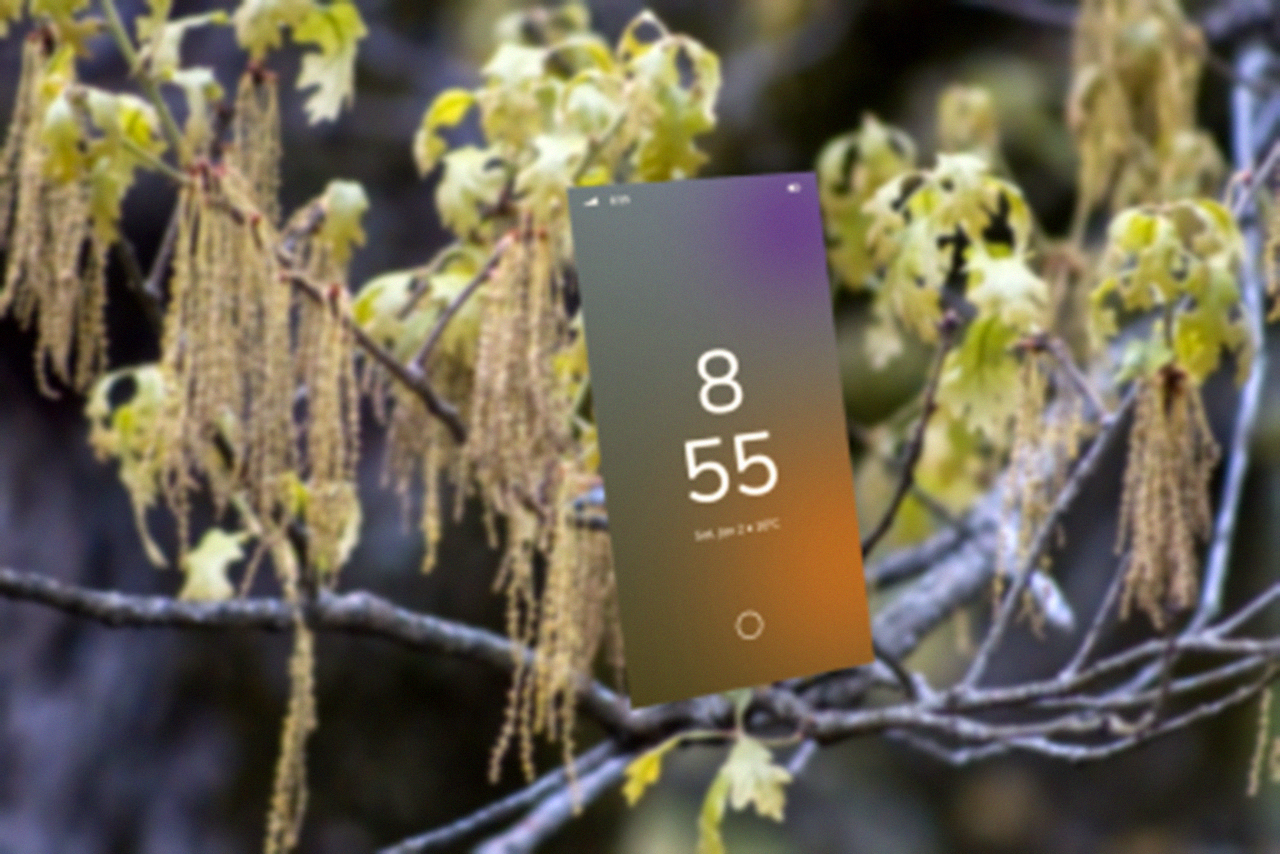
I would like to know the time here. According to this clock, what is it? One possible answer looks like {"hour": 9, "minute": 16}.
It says {"hour": 8, "minute": 55}
